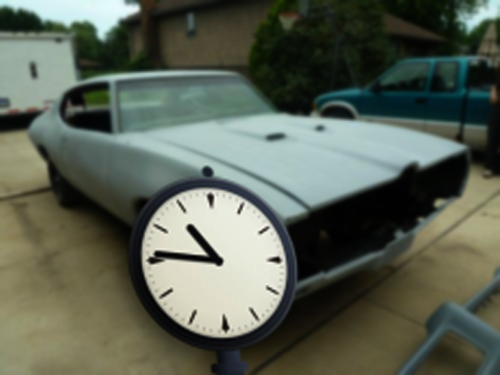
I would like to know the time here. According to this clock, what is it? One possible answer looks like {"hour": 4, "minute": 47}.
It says {"hour": 10, "minute": 46}
